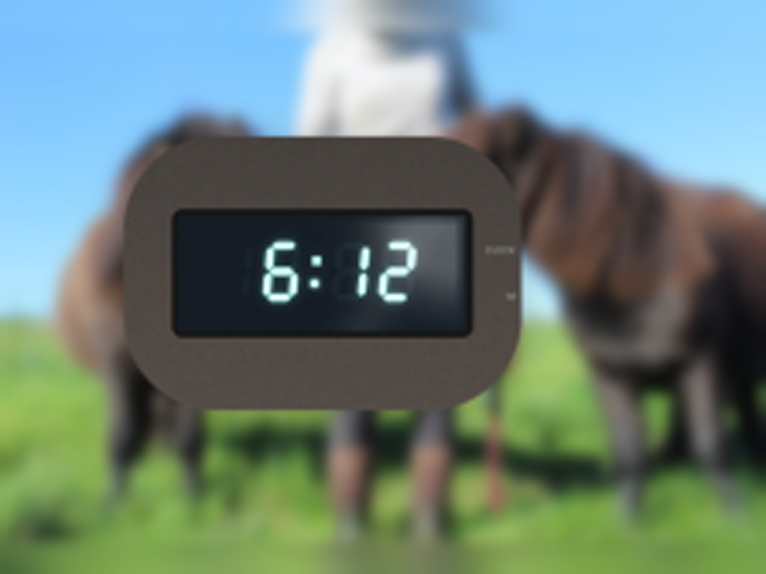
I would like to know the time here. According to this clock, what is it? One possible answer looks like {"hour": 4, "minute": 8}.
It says {"hour": 6, "minute": 12}
